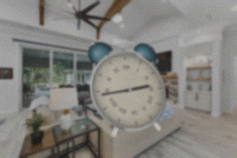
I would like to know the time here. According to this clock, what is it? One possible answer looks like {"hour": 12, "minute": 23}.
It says {"hour": 2, "minute": 44}
